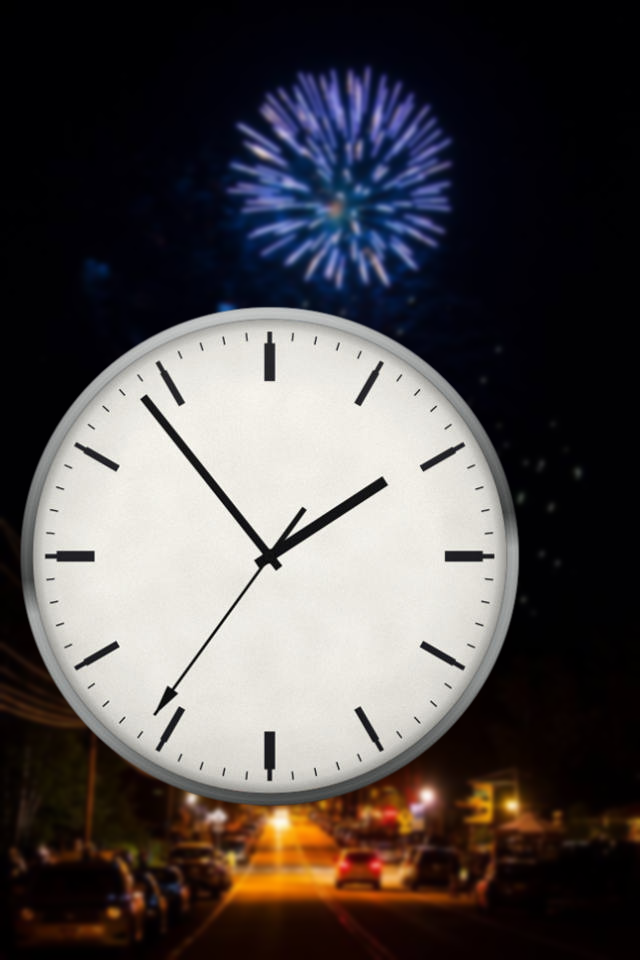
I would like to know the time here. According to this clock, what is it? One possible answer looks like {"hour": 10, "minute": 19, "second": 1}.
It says {"hour": 1, "minute": 53, "second": 36}
